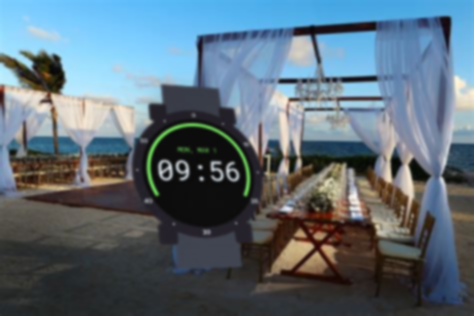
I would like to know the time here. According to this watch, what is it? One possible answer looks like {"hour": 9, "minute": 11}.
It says {"hour": 9, "minute": 56}
